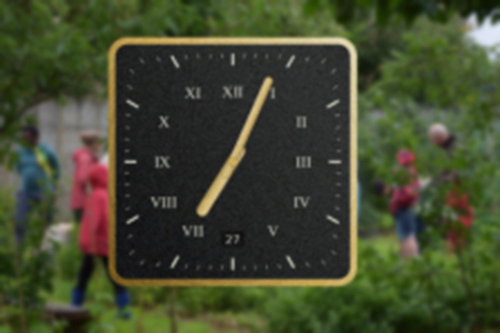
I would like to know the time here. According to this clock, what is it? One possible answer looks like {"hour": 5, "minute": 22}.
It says {"hour": 7, "minute": 4}
